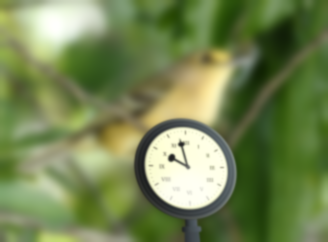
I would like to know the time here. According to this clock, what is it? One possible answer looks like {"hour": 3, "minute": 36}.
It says {"hour": 9, "minute": 58}
